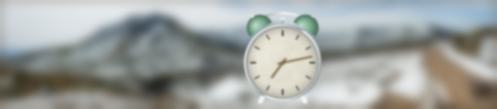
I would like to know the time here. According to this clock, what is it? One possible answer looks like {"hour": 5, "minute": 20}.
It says {"hour": 7, "minute": 13}
